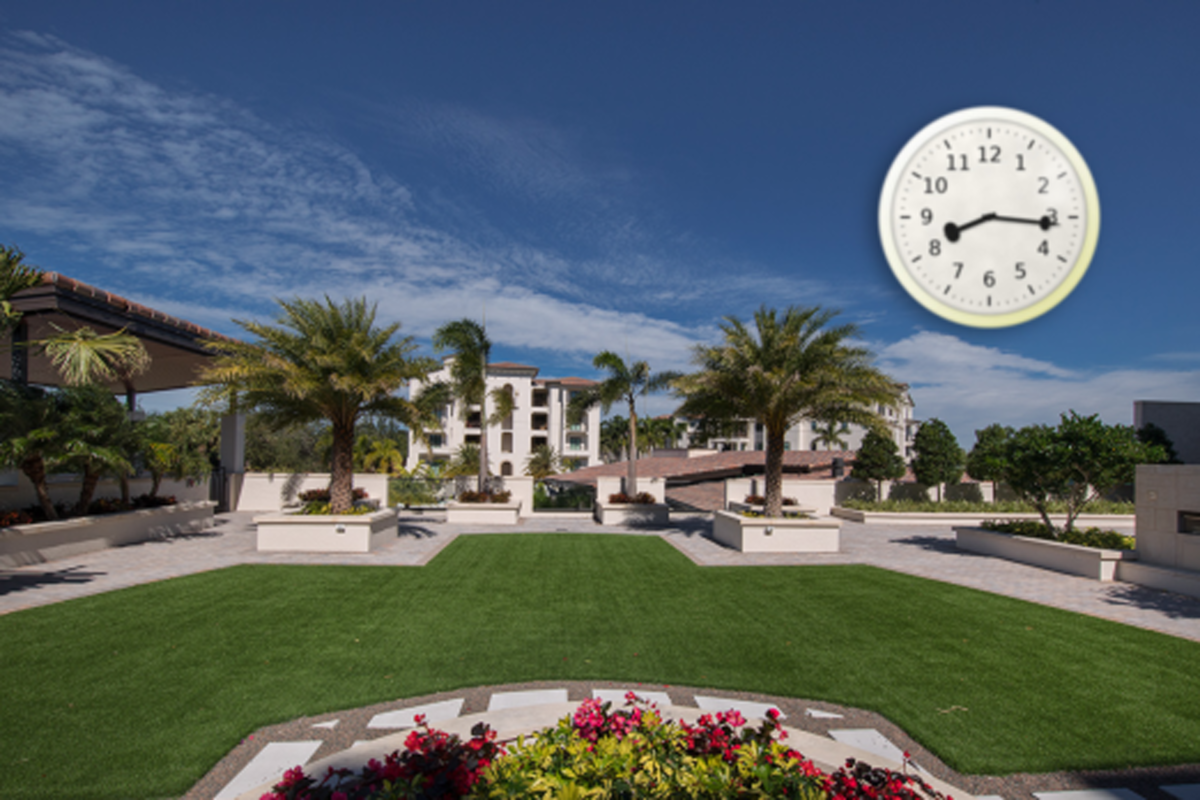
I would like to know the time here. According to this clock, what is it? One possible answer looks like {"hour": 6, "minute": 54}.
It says {"hour": 8, "minute": 16}
